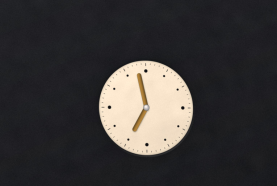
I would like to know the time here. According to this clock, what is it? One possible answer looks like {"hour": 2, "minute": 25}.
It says {"hour": 6, "minute": 58}
